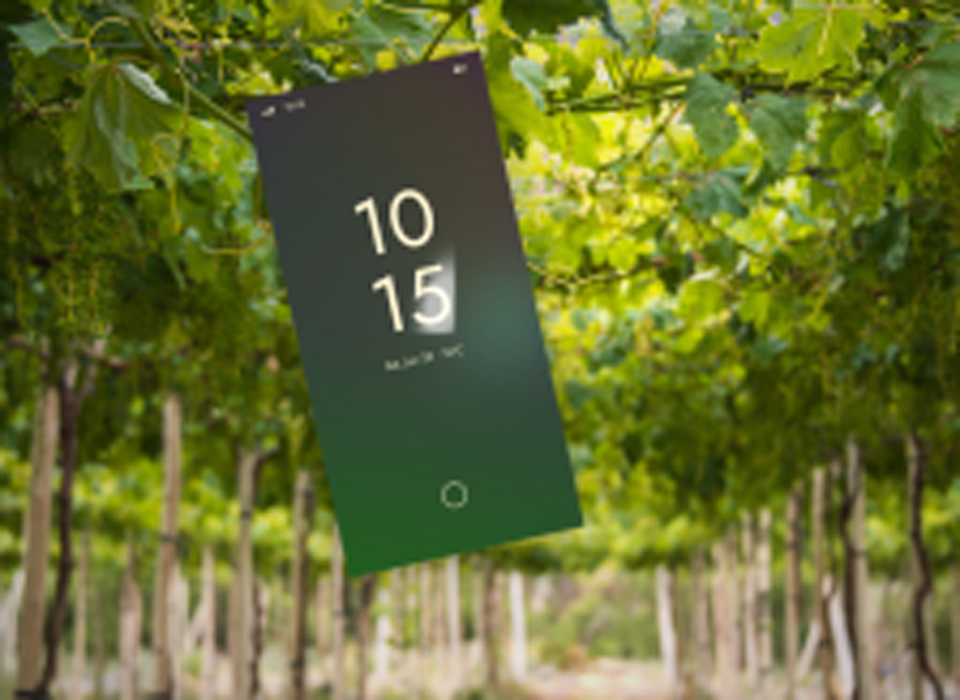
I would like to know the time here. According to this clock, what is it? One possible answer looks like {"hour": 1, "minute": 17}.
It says {"hour": 10, "minute": 15}
